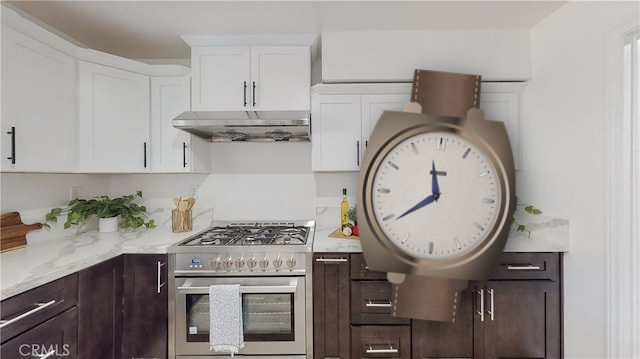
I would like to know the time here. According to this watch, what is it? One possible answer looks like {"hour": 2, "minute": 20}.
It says {"hour": 11, "minute": 39}
